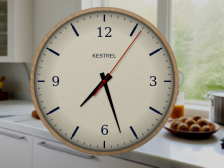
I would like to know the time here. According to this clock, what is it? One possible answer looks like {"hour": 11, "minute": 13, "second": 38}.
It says {"hour": 7, "minute": 27, "second": 6}
